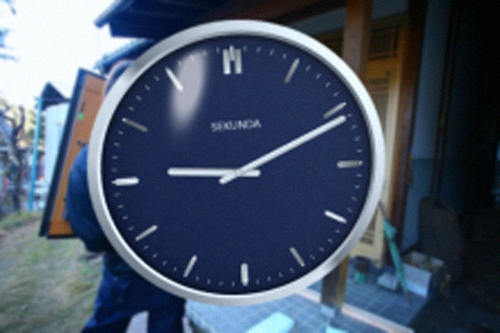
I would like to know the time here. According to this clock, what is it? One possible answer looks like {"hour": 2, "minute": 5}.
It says {"hour": 9, "minute": 11}
